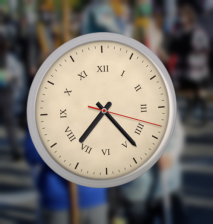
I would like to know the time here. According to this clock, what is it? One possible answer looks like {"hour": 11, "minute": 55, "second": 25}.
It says {"hour": 7, "minute": 23, "second": 18}
